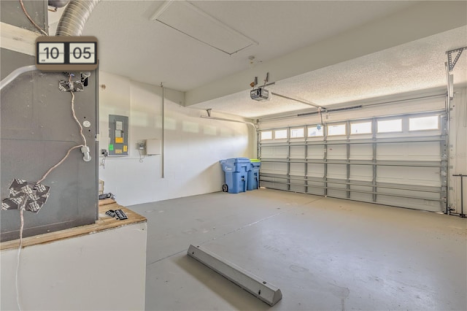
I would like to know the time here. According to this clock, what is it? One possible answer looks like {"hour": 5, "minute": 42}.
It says {"hour": 10, "minute": 5}
